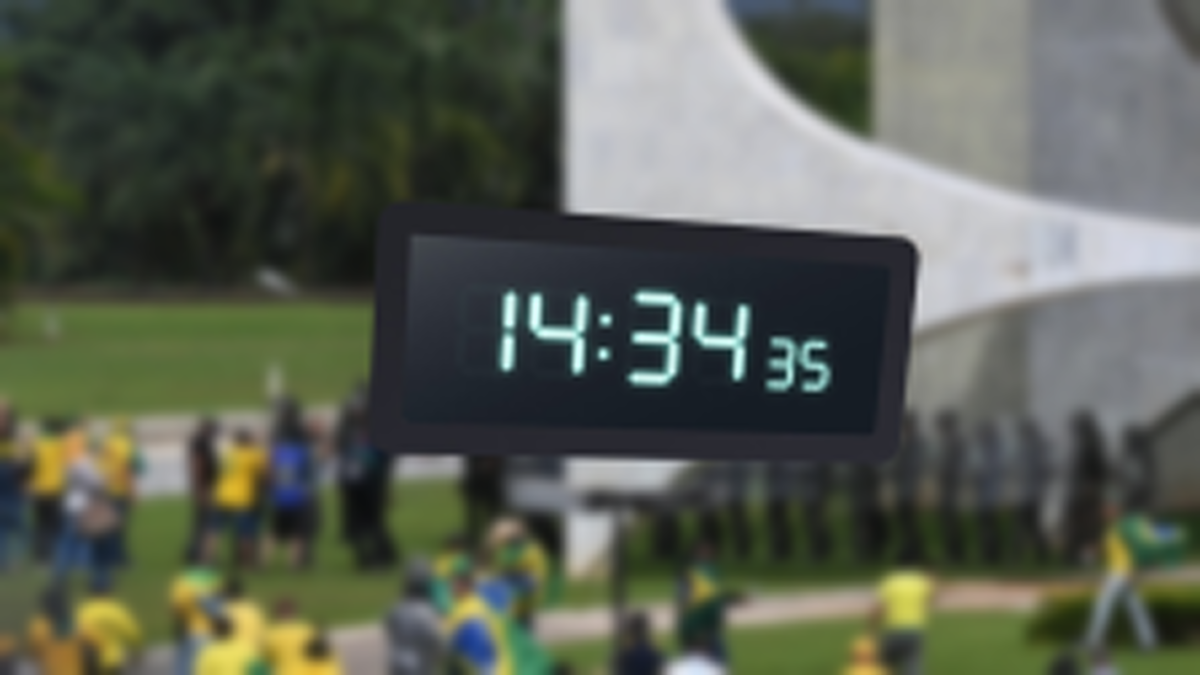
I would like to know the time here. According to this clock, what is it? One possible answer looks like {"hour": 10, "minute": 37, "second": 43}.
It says {"hour": 14, "minute": 34, "second": 35}
